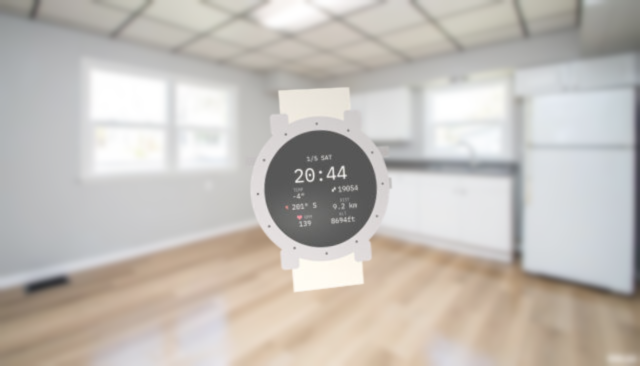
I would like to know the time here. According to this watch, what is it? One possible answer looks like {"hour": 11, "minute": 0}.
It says {"hour": 20, "minute": 44}
